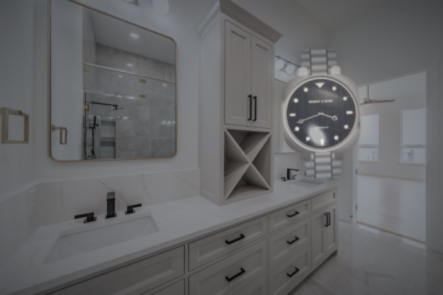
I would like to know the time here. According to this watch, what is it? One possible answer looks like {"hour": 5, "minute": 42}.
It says {"hour": 3, "minute": 42}
